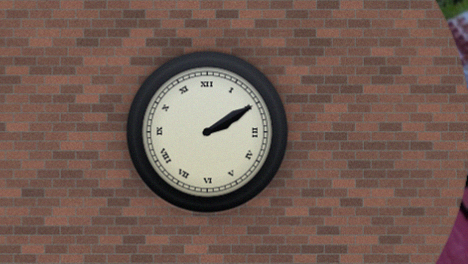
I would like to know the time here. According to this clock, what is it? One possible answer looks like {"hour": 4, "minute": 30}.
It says {"hour": 2, "minute": 10}
